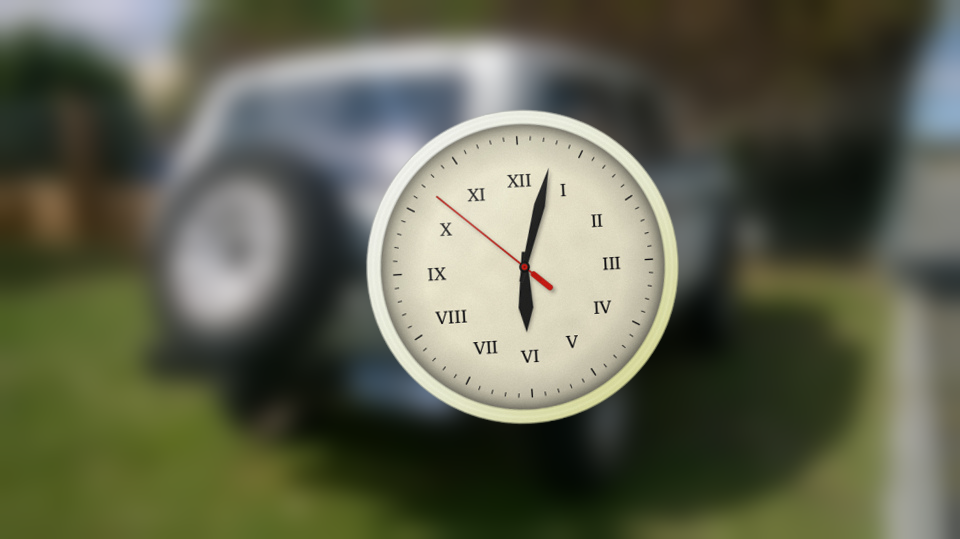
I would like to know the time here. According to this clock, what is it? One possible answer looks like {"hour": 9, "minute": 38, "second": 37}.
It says {"hour": 6, "minute": 2, "second": 52}
